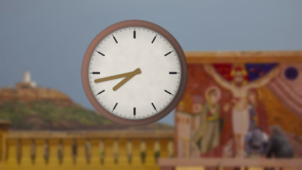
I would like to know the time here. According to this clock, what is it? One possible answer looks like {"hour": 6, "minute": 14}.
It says {"hour": 7, "minute": 43}
